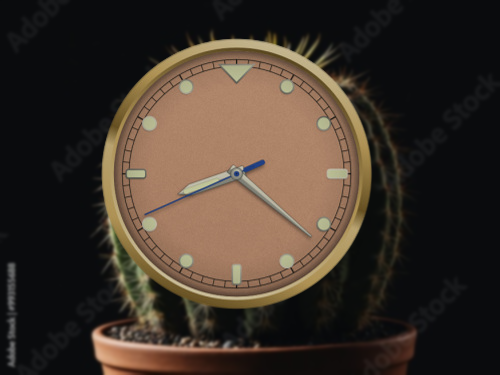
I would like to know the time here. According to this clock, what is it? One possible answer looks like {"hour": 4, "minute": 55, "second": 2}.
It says {"hour": 8, "minute": 21, "second": 41}
